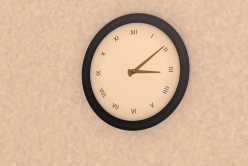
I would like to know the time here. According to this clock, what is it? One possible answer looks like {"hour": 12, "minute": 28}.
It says {"hour": 3, "minute": 9}
